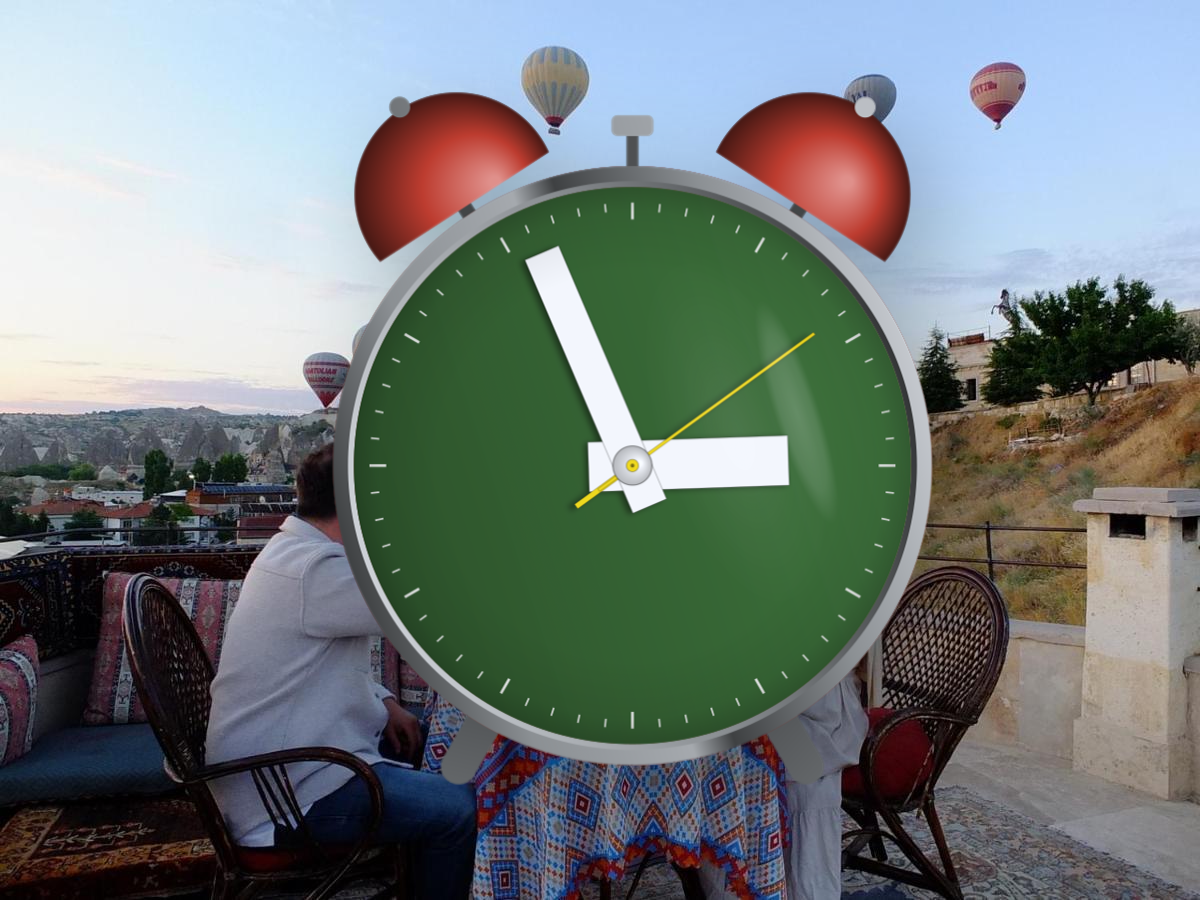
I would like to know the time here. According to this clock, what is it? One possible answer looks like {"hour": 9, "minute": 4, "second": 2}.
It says {"hour": 2, "minute": 56, "second": 9}
